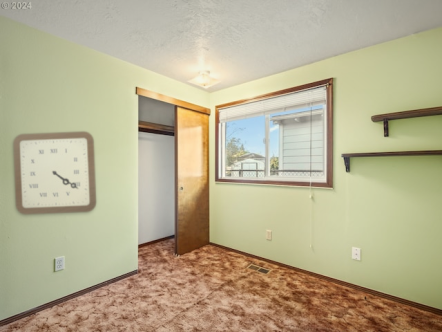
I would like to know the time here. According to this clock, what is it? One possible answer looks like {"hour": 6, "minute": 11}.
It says {"hour": 4, "minute": 21}
